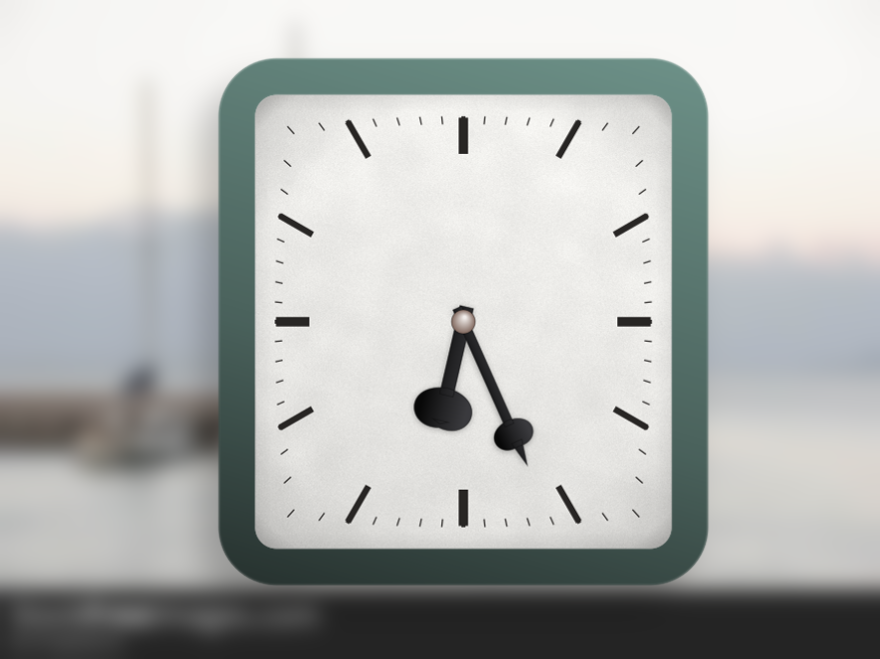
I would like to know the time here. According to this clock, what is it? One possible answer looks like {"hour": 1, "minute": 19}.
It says {"hour": 6, "minute": 26}
